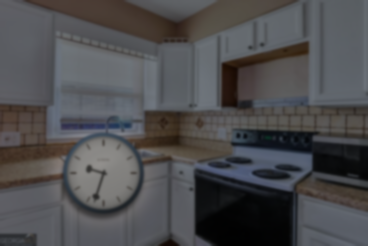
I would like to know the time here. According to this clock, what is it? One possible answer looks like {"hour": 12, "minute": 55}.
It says {"hour": 9, "minute": 33}
